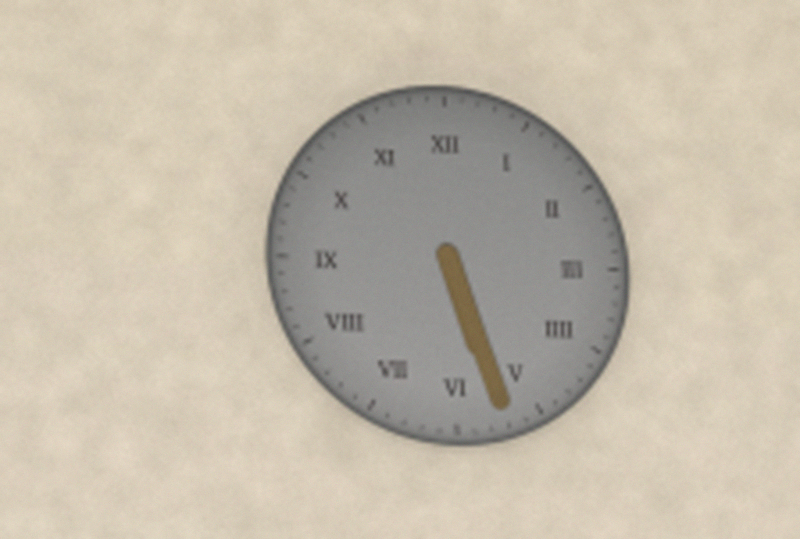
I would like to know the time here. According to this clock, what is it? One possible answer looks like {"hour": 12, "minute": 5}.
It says {"hour": 5, "minute": 27}
